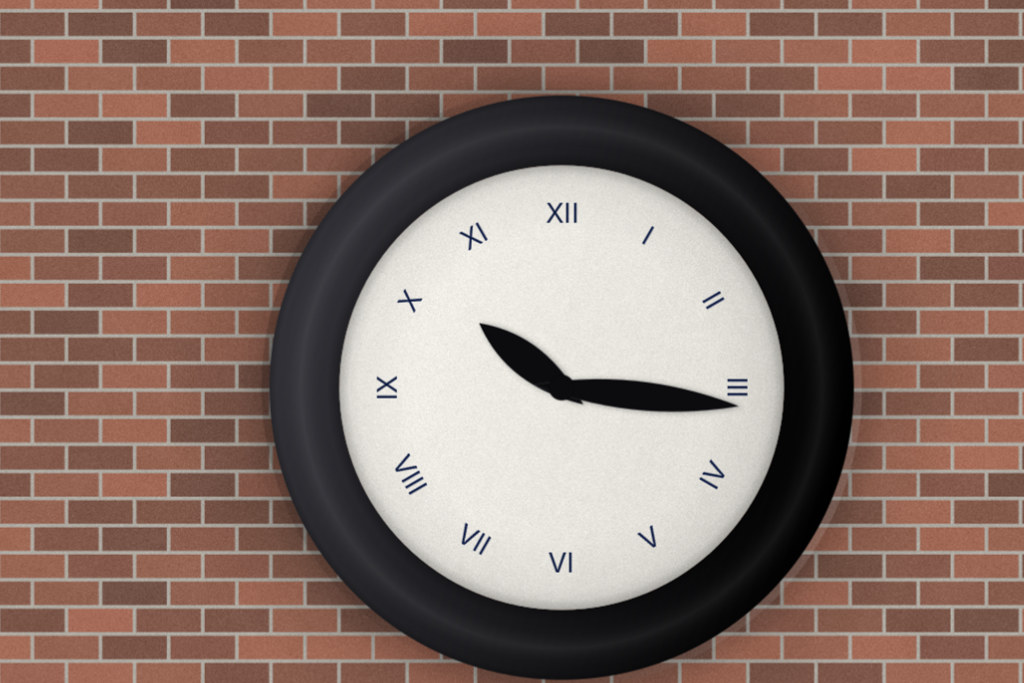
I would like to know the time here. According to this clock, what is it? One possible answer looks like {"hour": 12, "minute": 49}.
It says {"hour": 10, "minute": 16}
